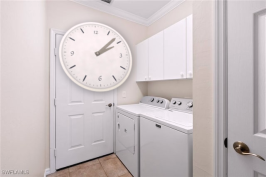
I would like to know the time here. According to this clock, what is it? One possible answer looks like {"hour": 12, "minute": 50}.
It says {"hour": 2, "minute": 8}
